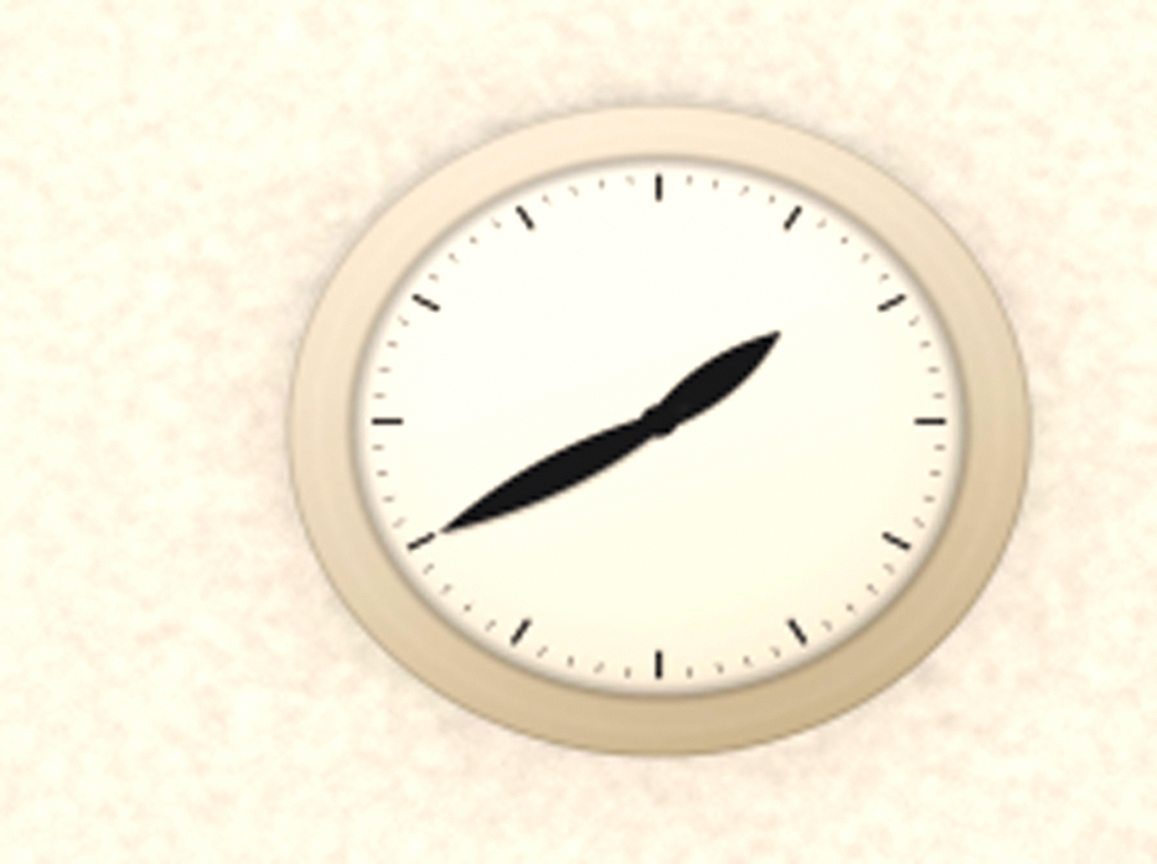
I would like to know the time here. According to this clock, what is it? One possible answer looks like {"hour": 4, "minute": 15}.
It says {"hour": 1, "minute": 40}
